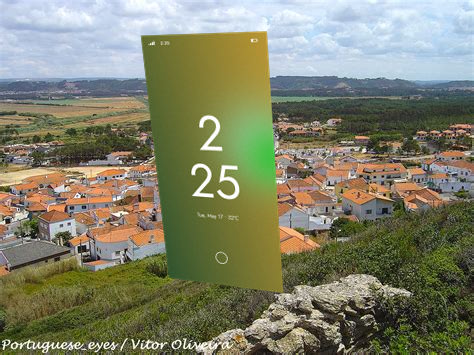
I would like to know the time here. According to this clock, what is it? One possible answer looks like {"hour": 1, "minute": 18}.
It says {"hour": 2, "minute": 25}
